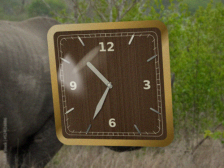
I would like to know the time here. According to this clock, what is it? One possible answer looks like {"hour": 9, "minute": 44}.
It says {"hour": 10, "minute": 35}
